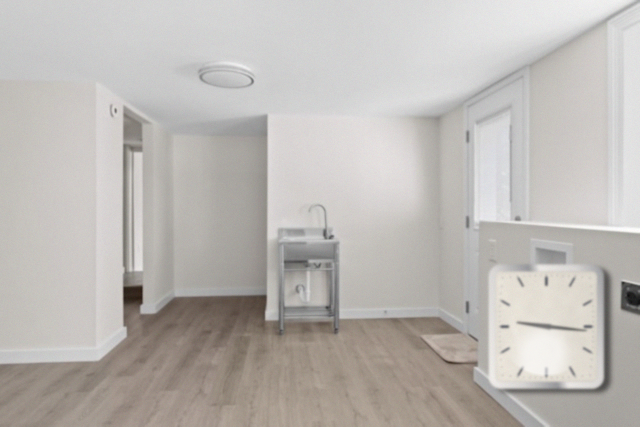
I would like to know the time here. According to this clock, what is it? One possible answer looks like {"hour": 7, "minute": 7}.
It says {"hour": 9, "minute": 16}
